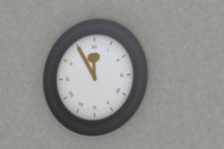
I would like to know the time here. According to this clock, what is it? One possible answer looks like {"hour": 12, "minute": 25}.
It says {"hour": 11, "minute": 55}
